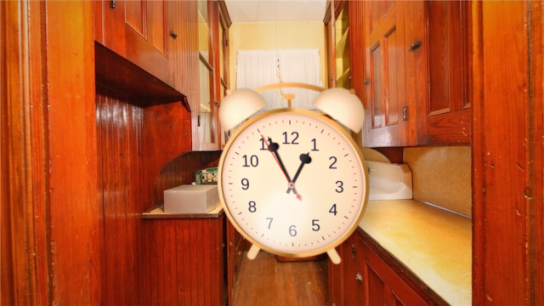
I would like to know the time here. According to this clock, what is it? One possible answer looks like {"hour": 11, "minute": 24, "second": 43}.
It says {"hour": 12, "minute": 55, "second": 55}
